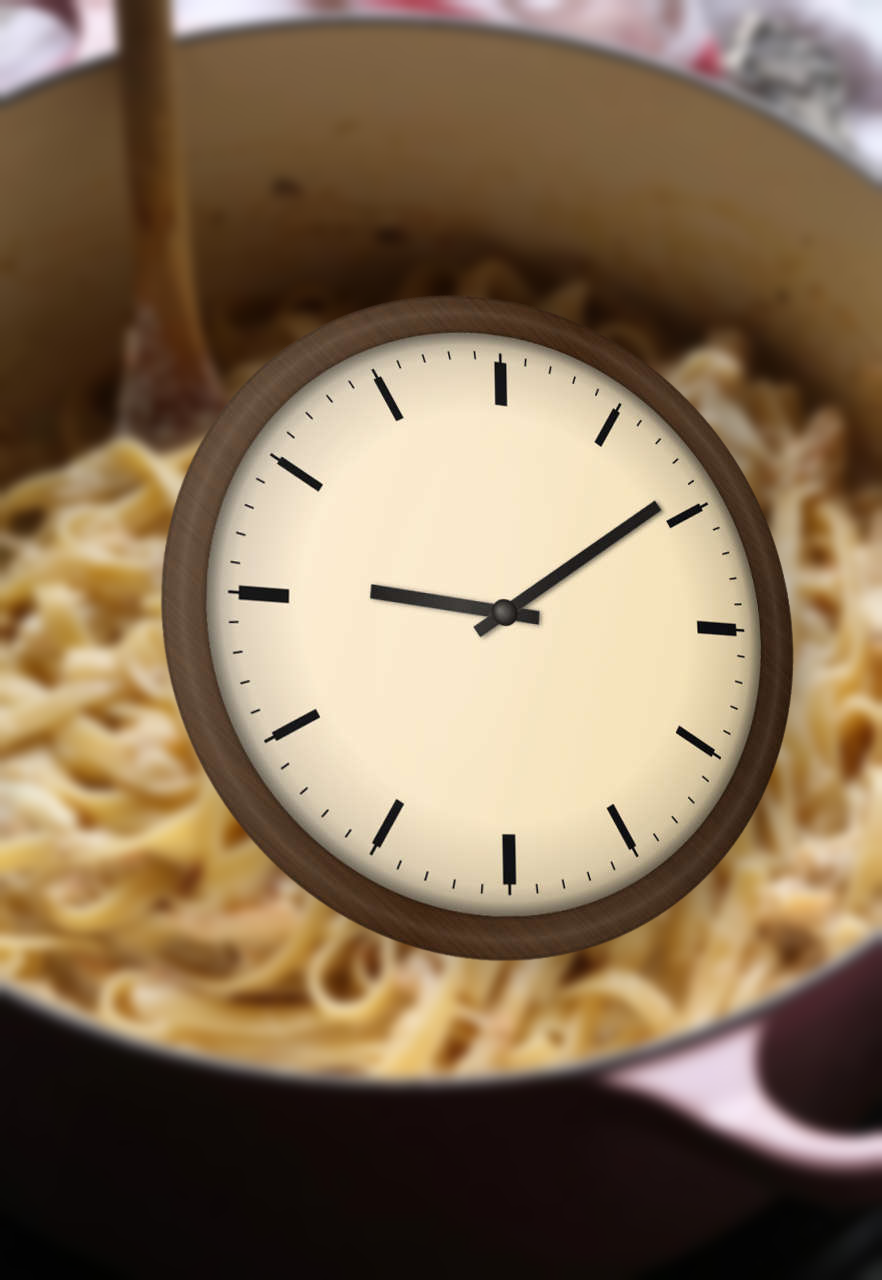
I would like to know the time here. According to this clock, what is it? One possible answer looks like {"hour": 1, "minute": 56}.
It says {"hour": 9, "minute": 9}
